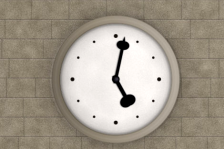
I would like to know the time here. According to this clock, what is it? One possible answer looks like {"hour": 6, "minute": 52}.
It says {"hour": 5, "minute": 2}
